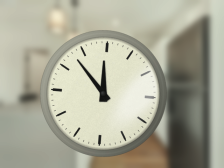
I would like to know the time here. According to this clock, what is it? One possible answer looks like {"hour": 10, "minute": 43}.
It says {"hour": 11, "minute": 53}
